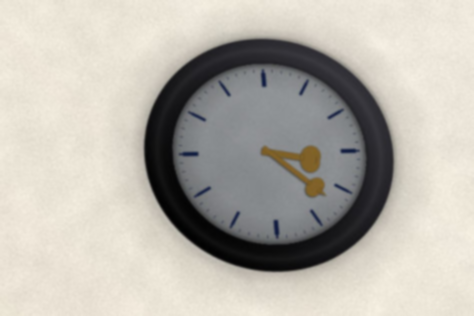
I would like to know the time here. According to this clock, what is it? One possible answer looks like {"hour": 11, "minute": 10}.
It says {"hour": 3, "minute": 22}
